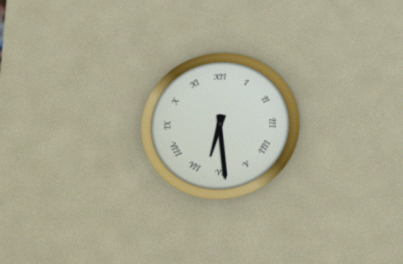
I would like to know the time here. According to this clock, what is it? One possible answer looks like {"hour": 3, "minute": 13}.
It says {"hour": 6, "minute": 29}
